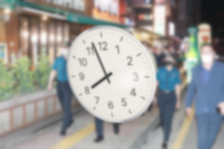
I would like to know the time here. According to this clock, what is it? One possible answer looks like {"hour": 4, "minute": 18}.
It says {"hour": 7, "minute": 57}
